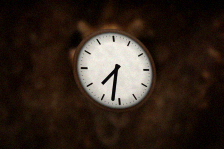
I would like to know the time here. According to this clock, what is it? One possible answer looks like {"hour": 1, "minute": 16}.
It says {"hour": 7, "minute": 32}
